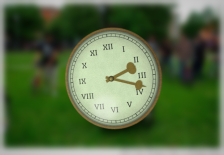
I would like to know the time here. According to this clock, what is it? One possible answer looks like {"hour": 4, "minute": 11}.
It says {"hour": 2, "minute": 18}
